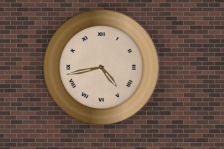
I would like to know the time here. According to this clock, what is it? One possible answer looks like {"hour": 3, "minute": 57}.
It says {"hour": 4, "minute": 43}
